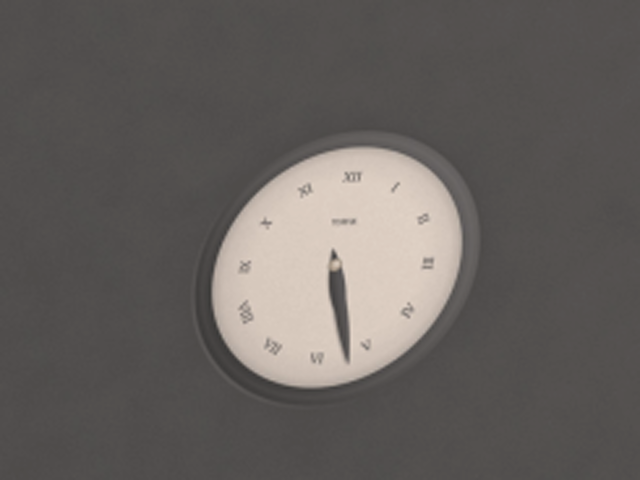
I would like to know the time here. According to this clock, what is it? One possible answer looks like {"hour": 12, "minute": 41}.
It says {"hour": 5, "minute": 27}
